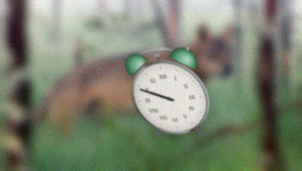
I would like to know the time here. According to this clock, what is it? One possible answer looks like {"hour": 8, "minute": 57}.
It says {"hour": 9, "minute": 49}
